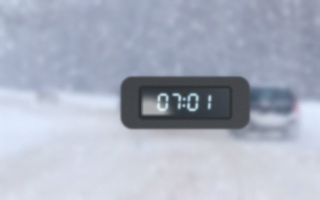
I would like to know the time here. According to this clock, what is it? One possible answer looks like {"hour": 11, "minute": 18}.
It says {"hour": 7, "minute": 1}
